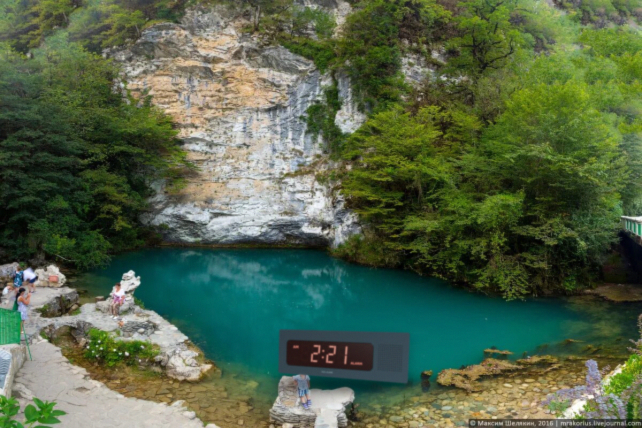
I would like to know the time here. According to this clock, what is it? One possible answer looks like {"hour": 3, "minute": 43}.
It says {"hour": 2, "minute": 21}
